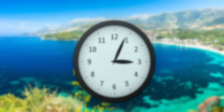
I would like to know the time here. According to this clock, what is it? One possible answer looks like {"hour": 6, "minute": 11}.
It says {"hour": 3, "minute": 4}
